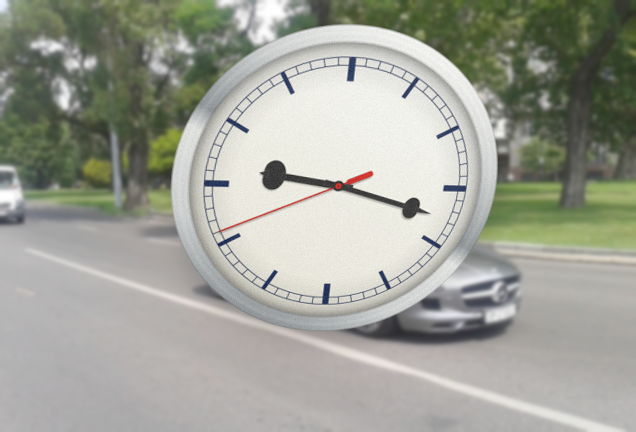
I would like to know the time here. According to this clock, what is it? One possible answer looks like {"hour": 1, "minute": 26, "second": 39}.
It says {"hour": 9, "minute": 17, "second": 41}
